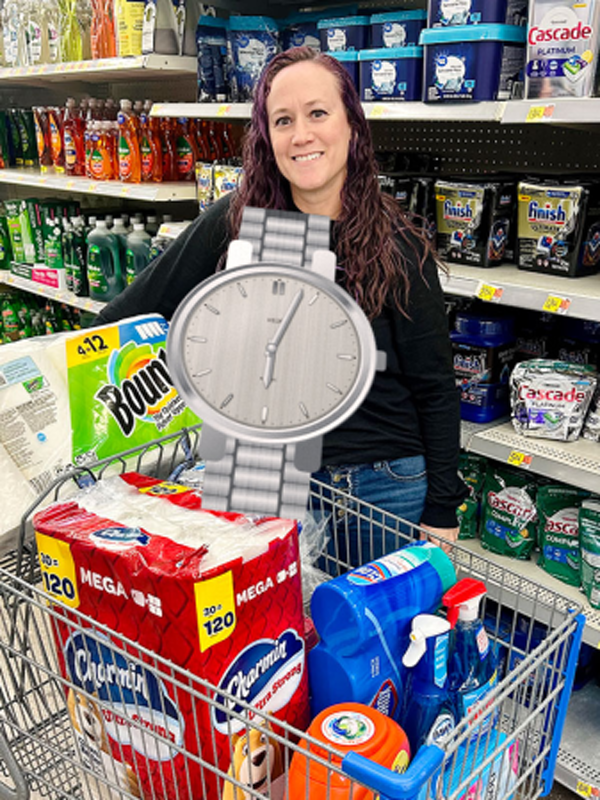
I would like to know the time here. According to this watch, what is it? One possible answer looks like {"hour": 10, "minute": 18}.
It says {"hour": 6, "minute": 3}
